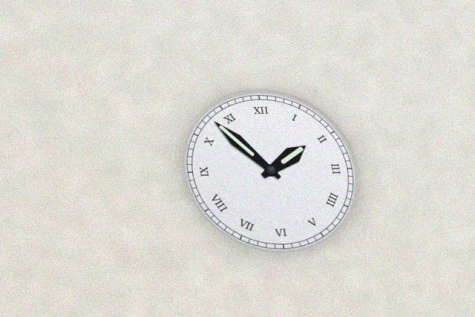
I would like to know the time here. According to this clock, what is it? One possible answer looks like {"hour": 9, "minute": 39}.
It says {"hour": 1, "minute": 53}
